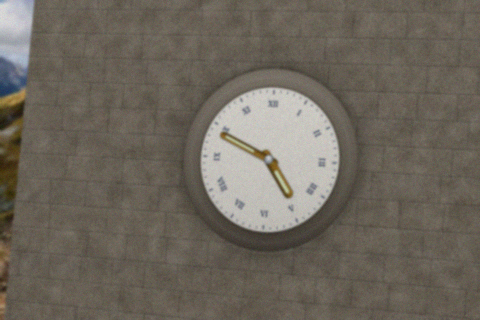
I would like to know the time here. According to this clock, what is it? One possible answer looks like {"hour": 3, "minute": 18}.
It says {"hour": 4, "minute": 49}
